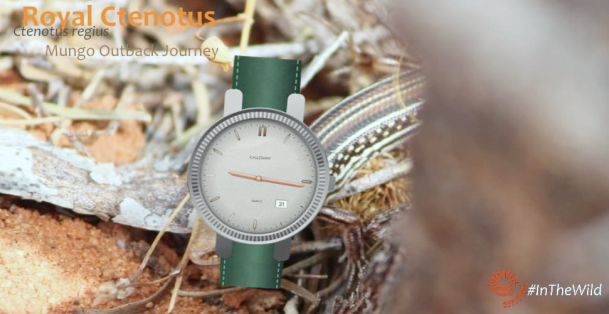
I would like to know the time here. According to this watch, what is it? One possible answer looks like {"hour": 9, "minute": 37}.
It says {"hour": 9, "minute": 16}
